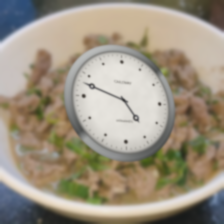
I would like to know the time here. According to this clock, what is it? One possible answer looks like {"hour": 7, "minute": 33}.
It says {"hour": 4, "minute": 48}
